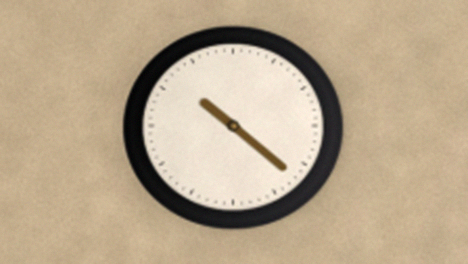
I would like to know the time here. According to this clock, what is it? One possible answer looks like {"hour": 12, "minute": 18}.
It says {"hour": 10, "minute": 22}
